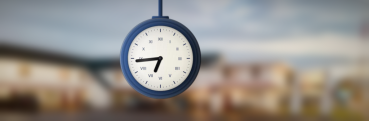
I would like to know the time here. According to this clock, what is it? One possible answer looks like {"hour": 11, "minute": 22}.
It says {"hour": 6, "minute": 44}
